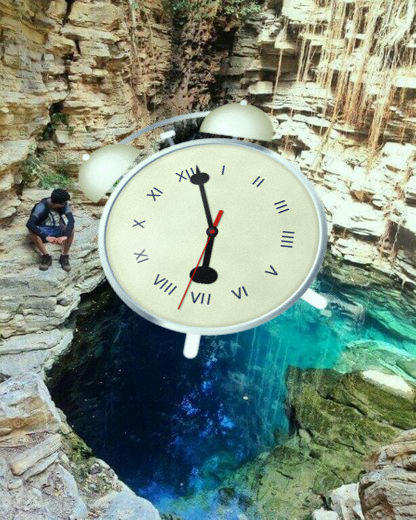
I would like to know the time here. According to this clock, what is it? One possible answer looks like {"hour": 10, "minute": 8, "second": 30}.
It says {"hour": 7, "minute": 1, "second": 37}
